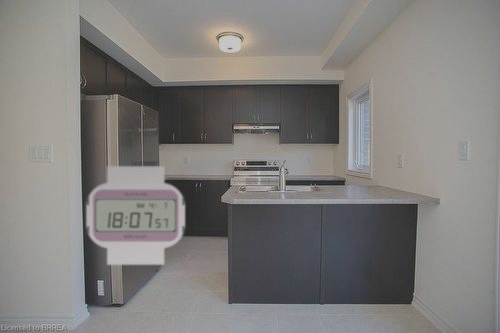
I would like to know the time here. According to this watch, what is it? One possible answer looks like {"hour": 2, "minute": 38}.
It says {"hour": 18, "minute": 7}
